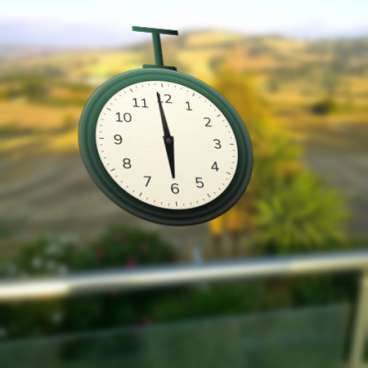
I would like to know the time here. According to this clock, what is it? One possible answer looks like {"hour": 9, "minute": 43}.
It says {"hour": 5, "minute": 59}
